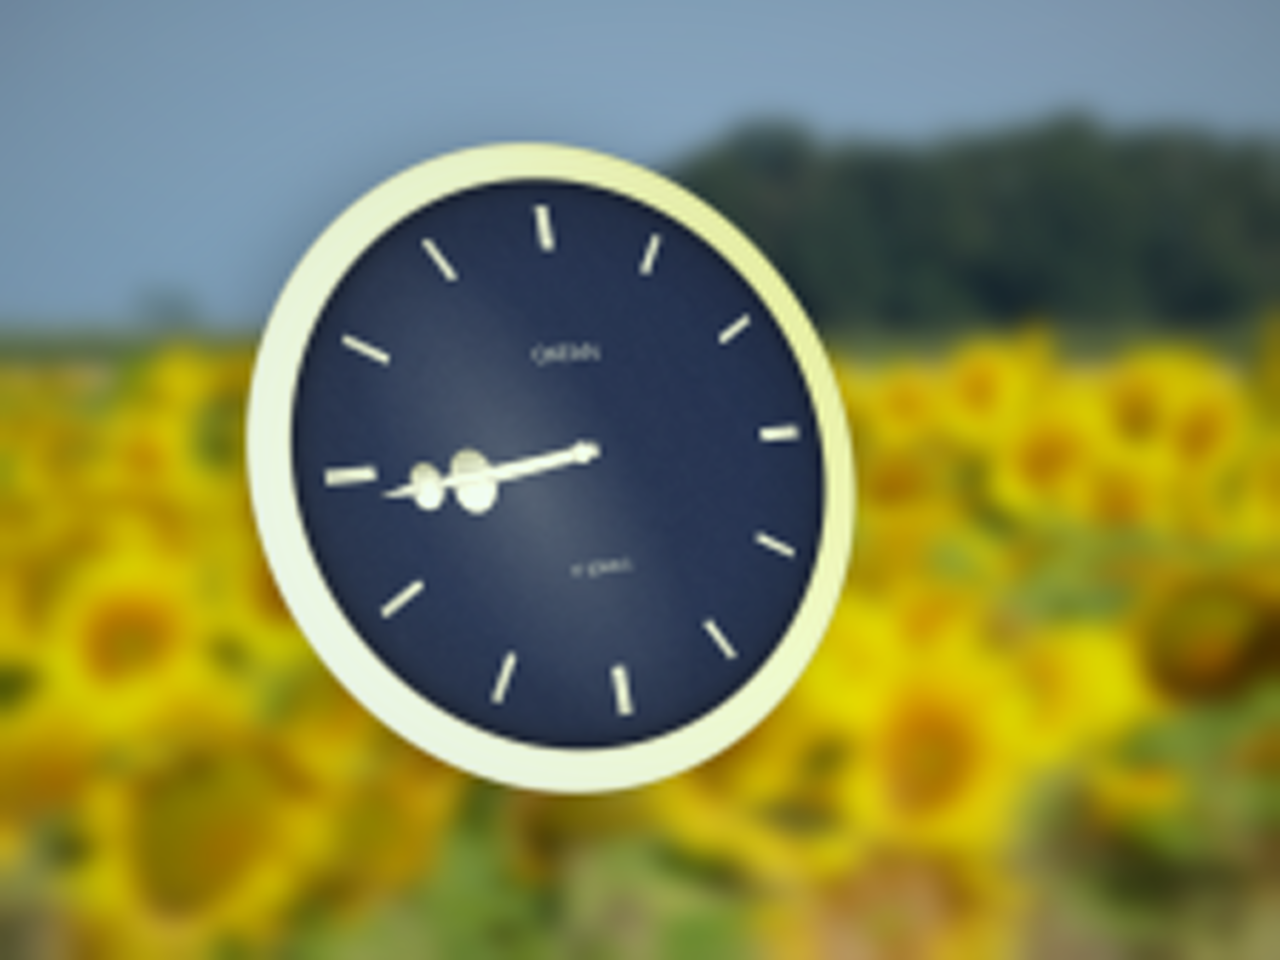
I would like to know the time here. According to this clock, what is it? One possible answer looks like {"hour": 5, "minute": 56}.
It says {"hour": 8, "minute": 44}
